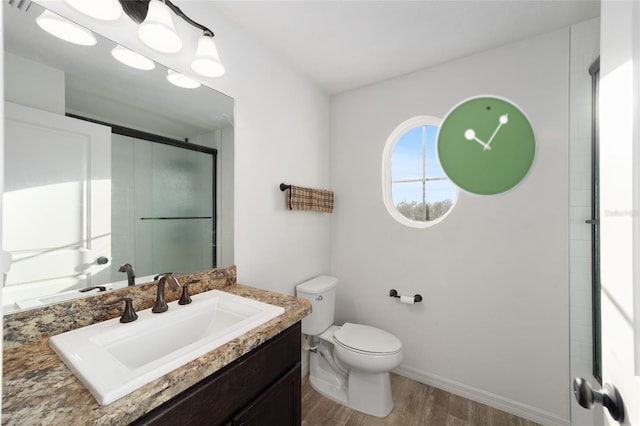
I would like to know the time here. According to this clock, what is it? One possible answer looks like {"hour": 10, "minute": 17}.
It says {"hour": 10, "minute": 5}
